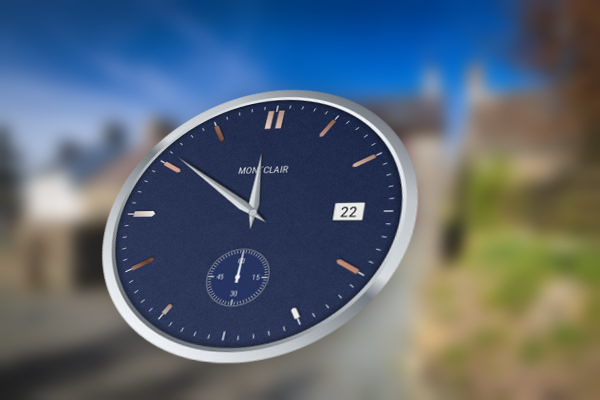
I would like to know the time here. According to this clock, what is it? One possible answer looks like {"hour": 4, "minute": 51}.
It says {"hour": 11, "minute": 51}
